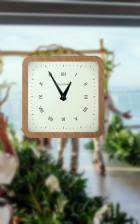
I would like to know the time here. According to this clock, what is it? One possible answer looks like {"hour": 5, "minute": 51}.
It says {"hour": 12, "minute": 55}
